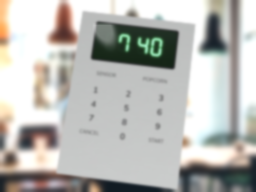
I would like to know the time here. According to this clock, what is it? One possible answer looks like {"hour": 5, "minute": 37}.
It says {"hour": 7, "minute": 40}
